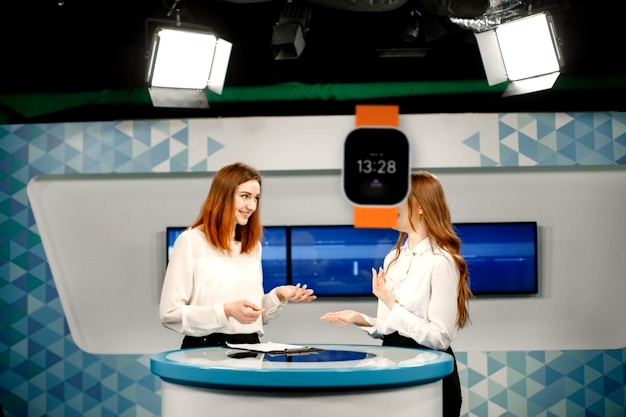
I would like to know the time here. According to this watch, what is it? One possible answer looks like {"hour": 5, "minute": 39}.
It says {"hour": 13, "minute": 28}
